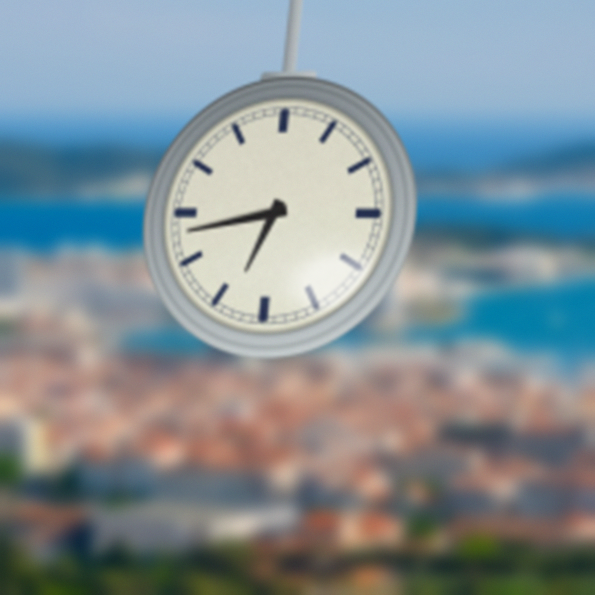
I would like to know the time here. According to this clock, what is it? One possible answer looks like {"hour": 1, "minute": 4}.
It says {"hour": 6, "minute": 43}
